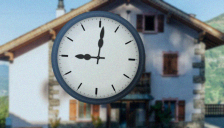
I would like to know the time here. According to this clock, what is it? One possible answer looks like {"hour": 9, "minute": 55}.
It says {"hour": 9, "minute": 1}
